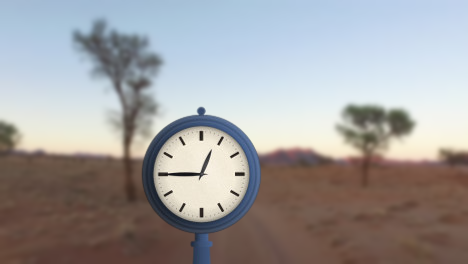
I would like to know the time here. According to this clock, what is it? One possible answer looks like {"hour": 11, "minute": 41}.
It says {"hour": 12, "minute": 45}
